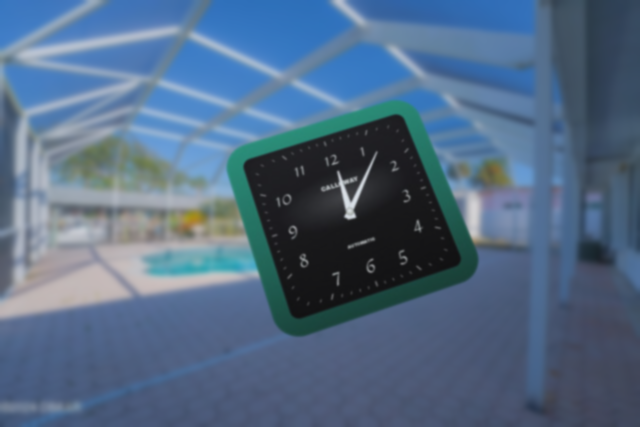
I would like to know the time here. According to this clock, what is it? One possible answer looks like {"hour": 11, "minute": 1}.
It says {"hour": 12, "minute": 7}
